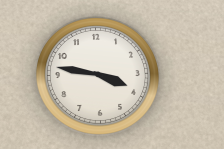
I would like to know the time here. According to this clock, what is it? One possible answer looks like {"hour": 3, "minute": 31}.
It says {"hour": 3, "minute": 47}
